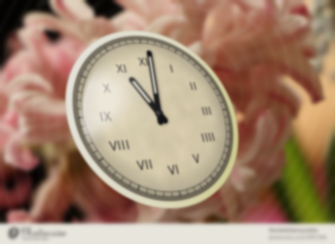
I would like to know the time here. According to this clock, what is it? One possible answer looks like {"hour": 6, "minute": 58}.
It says {"hour": 11, "minute": 1}
